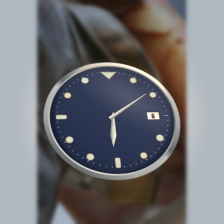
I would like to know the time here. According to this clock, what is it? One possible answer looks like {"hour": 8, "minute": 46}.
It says {"hour": 6, "minute": 9}
